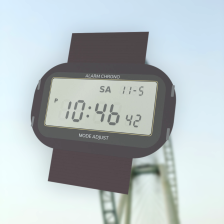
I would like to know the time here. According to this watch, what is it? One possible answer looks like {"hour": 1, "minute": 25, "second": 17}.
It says {"hour": 10, "minute": 46, "second": 42}
